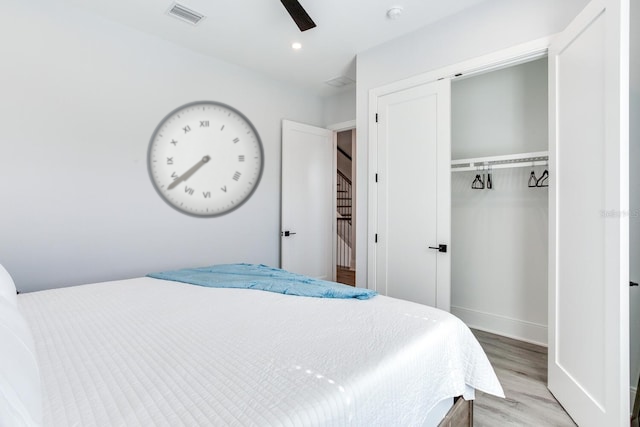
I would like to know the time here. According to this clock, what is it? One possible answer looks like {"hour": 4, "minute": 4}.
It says {"hour": 7, "minute": 39}
